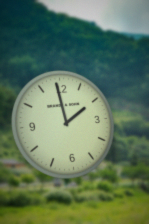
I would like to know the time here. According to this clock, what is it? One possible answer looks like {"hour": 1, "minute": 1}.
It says {"hour": 1, "minute": 59}
